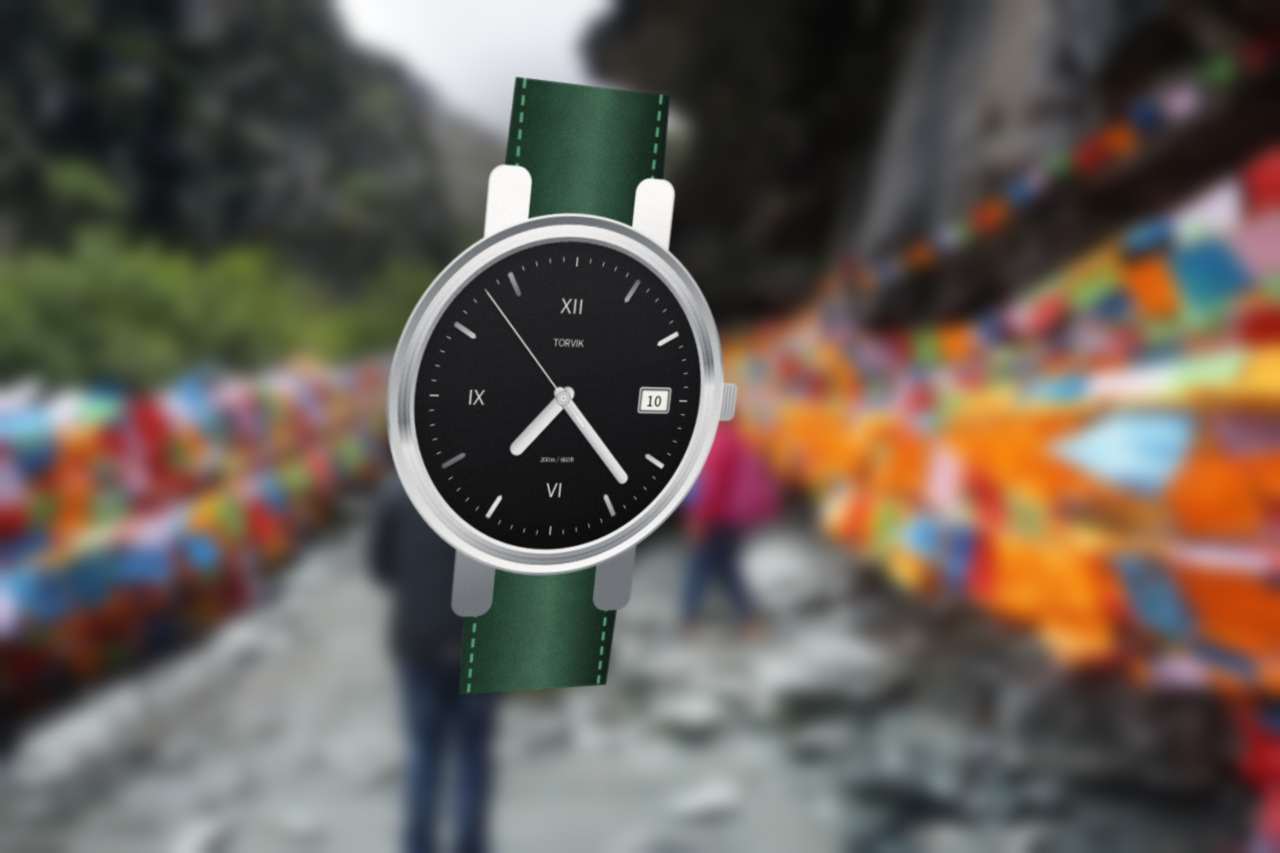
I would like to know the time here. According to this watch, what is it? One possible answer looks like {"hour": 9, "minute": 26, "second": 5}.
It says {"hour": 7, "minute": 22, "second": 53}
